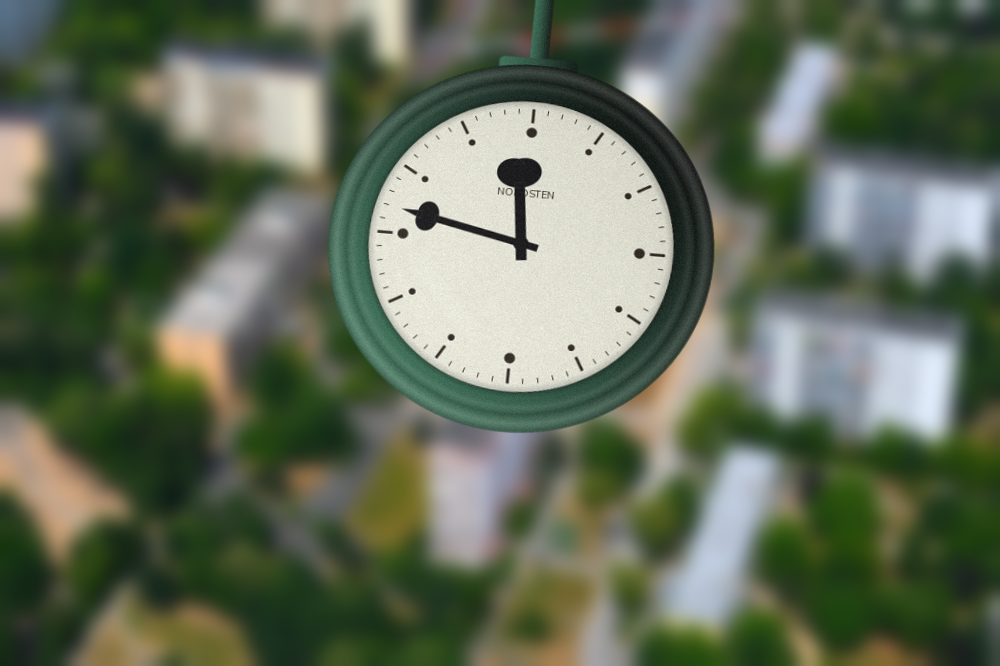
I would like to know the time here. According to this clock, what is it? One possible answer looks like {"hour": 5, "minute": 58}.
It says {"hour": 11, "minute": 47}
